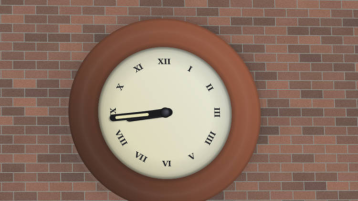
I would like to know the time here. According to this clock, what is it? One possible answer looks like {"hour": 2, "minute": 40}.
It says {"hour": 8, "minute": 44}
